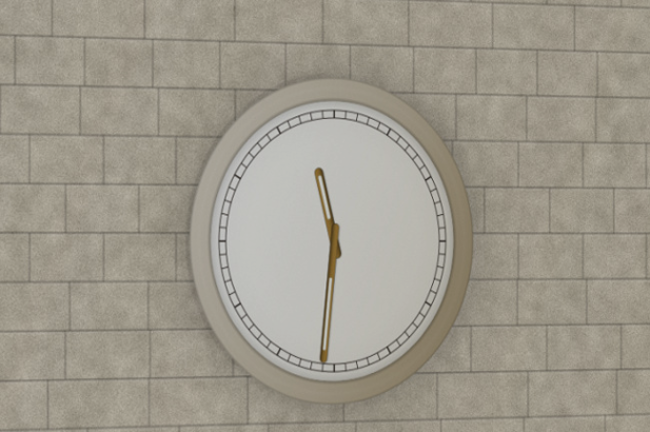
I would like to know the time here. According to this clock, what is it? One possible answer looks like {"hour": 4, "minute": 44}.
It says {"hour": 11, "minute": 31}
